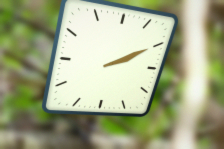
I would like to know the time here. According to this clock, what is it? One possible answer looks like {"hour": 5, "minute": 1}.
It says {"hour": 2, "minute": 10}
